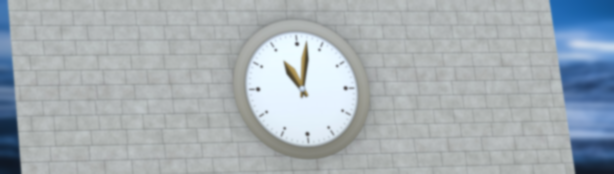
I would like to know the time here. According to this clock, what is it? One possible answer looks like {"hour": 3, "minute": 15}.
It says {"hour": 11, "minute": 2}
